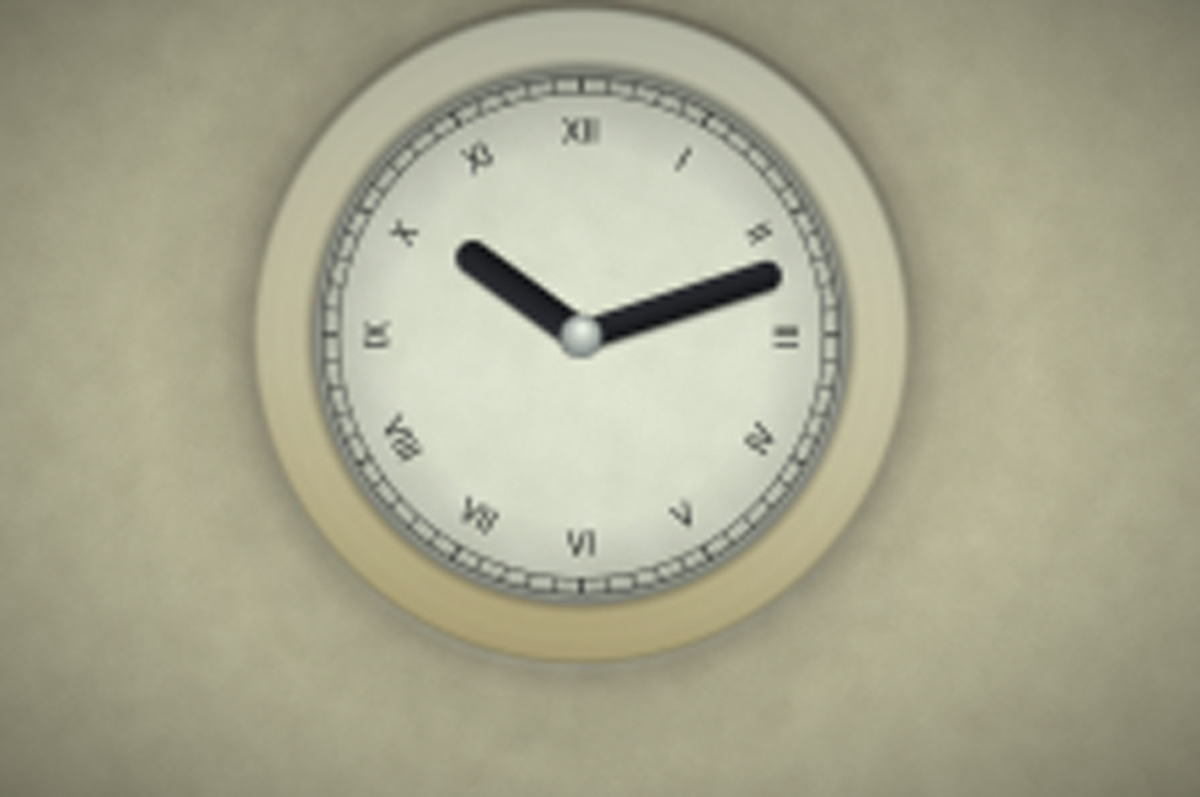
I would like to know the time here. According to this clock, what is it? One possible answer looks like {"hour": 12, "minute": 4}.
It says {"hour": 10, "minute": 12}
